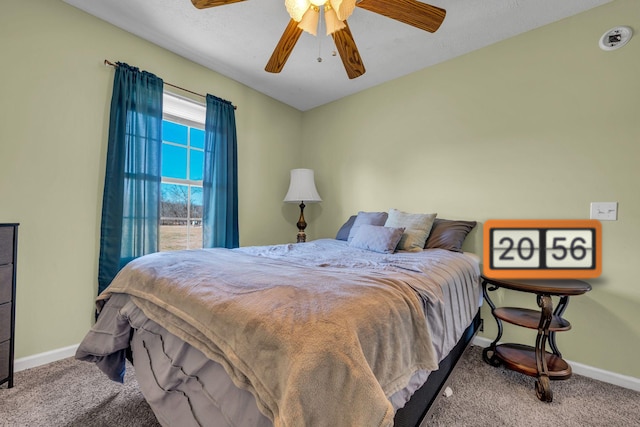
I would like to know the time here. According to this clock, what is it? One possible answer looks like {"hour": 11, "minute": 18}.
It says {"hour": 20, "minute": 56}
